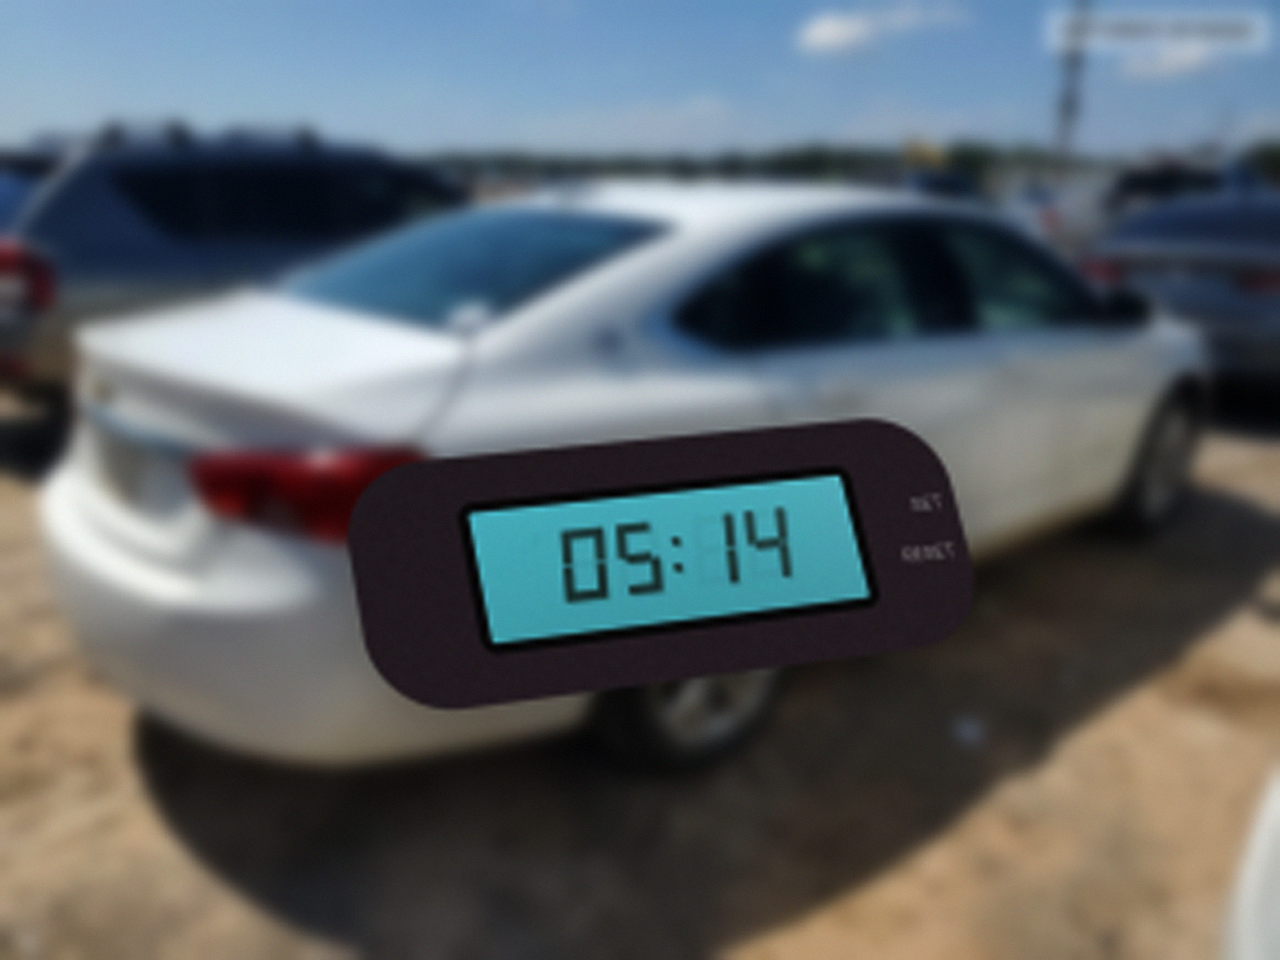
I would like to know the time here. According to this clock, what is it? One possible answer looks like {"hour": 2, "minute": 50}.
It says {"hour": 5, "minute": 14}
